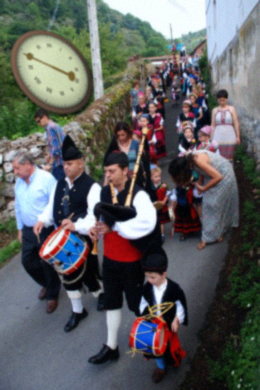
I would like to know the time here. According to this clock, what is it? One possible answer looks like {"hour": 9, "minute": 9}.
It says {"hour": 3, "minute": 49}
